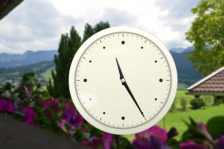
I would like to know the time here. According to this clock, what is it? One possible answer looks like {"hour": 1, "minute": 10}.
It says {"hour": 11, "minute": 25}
